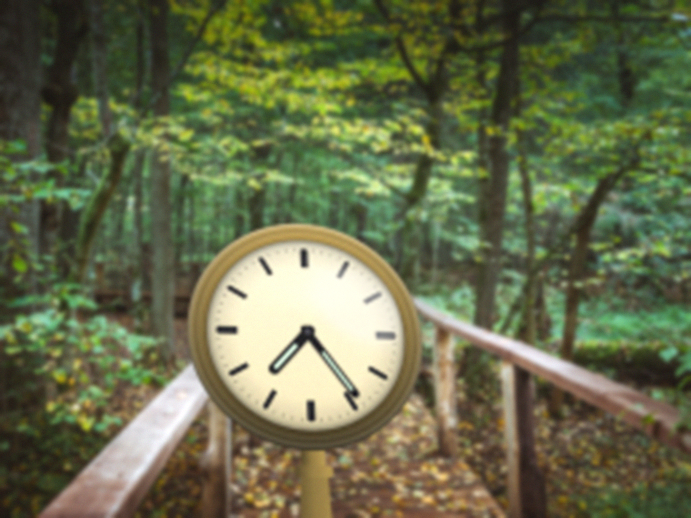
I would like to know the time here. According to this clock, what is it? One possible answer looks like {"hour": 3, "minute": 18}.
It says {"hour": 7, "minute": 24}
